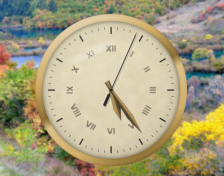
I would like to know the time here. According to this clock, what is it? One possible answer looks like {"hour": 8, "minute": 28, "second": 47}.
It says {"hour": 5, "minute": 24, "second": 4}
